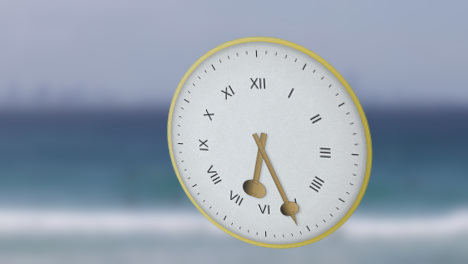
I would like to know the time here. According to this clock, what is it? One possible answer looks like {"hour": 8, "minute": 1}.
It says {"hour": 6, "minute": 26}
